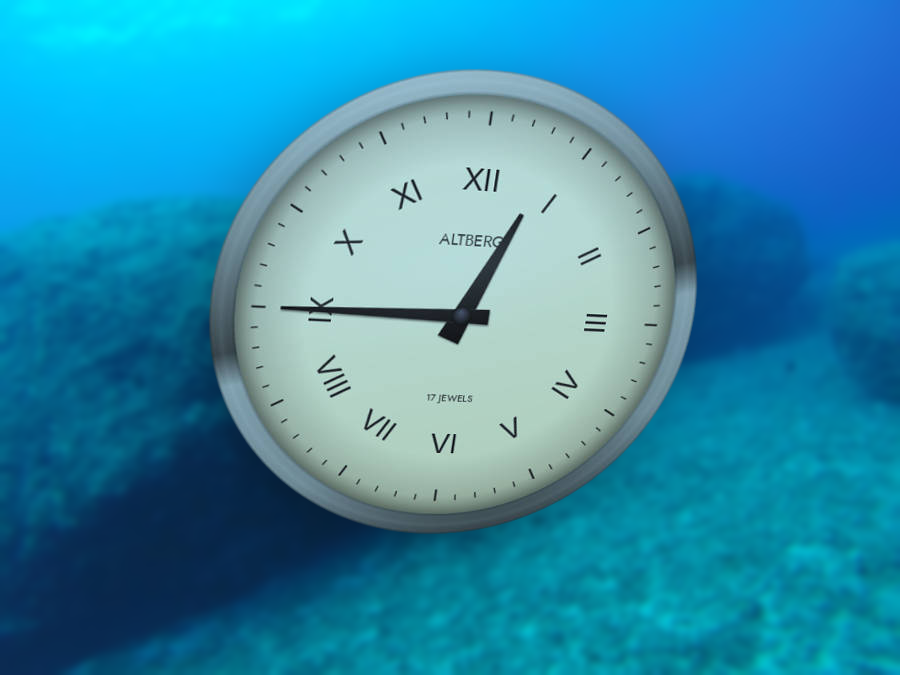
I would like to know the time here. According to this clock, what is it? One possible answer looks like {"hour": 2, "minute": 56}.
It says {"hour": 12, "minute": 45}
